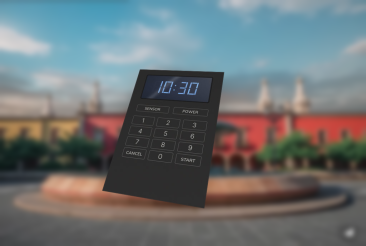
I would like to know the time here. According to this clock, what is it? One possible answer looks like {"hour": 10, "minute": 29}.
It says {"hour": 10, "minute": 30}
